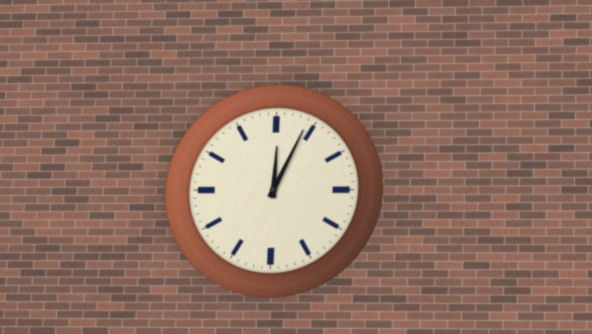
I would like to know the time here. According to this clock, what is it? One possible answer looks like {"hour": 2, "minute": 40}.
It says {"hour": 12, "minute": 4}
